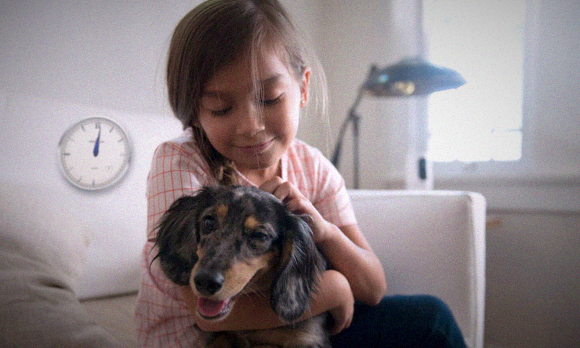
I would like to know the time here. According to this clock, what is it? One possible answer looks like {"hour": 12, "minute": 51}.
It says {"hour": 12, "minute": 1}
